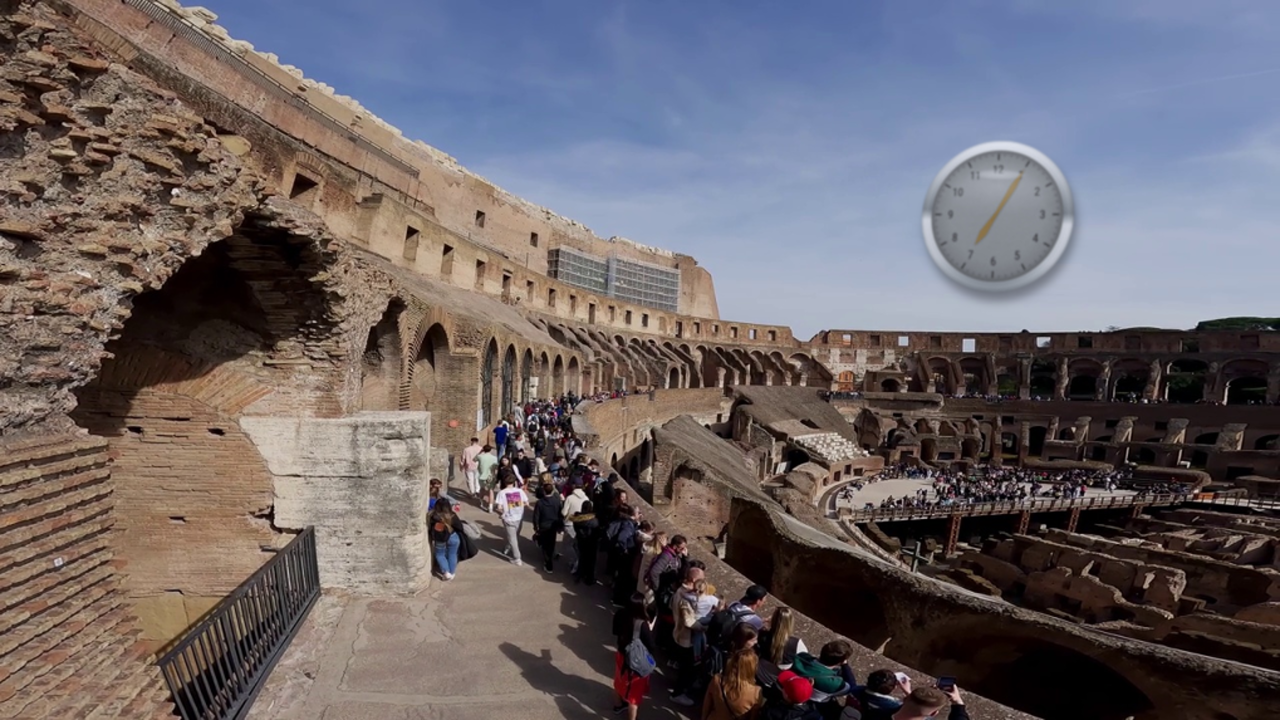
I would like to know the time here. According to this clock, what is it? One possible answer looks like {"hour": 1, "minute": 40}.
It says {"hour": 7, "minute": 5}
